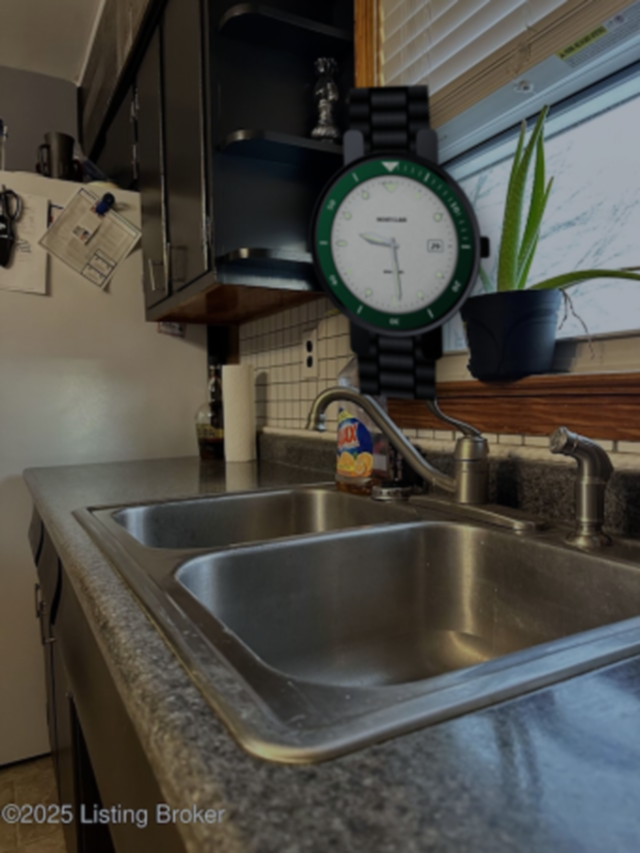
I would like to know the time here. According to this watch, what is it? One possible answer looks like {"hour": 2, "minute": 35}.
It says {"hour": 9, "minute": 29}
